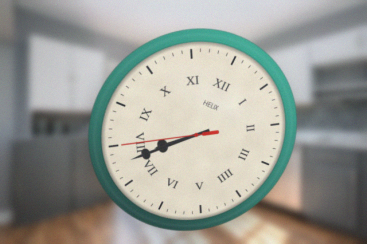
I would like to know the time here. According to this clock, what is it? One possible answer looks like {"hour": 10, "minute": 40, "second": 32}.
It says {"hour": 7, "minute": 37, "second": 40}
